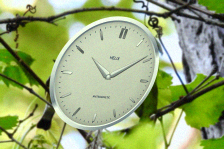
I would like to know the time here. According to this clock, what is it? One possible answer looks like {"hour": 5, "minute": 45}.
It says {"hour": 10, "minute": 9}
